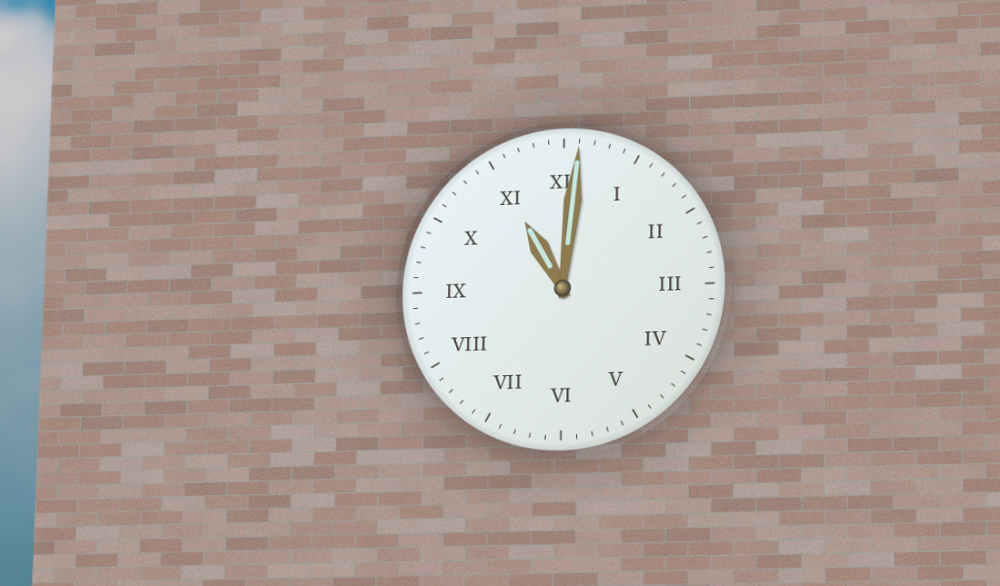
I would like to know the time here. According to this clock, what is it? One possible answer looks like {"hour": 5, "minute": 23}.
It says {"hour": 11, "minute": 1}
